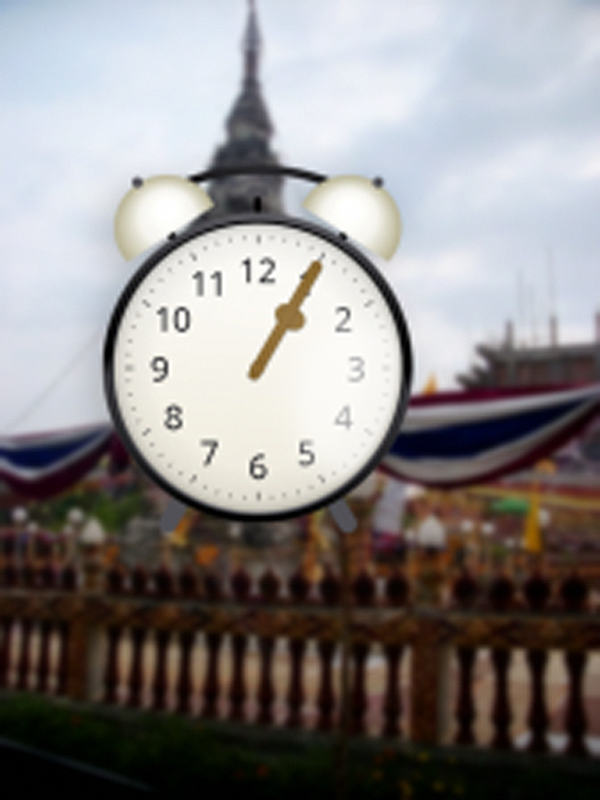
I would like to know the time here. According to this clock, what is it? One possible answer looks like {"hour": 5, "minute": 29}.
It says {"hour": 1, "minute": 5}
